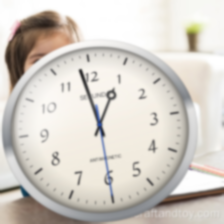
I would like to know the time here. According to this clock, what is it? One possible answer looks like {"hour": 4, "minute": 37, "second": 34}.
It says {"hour": 12, "minute": 58, "second": 30}
